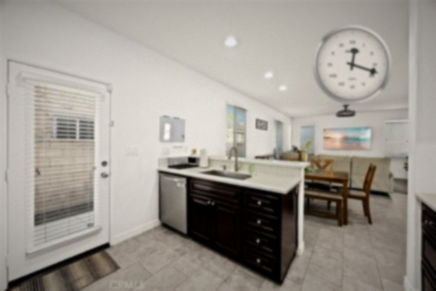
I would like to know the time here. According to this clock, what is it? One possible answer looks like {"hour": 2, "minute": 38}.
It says {"hour": 12, "minute": 18}
